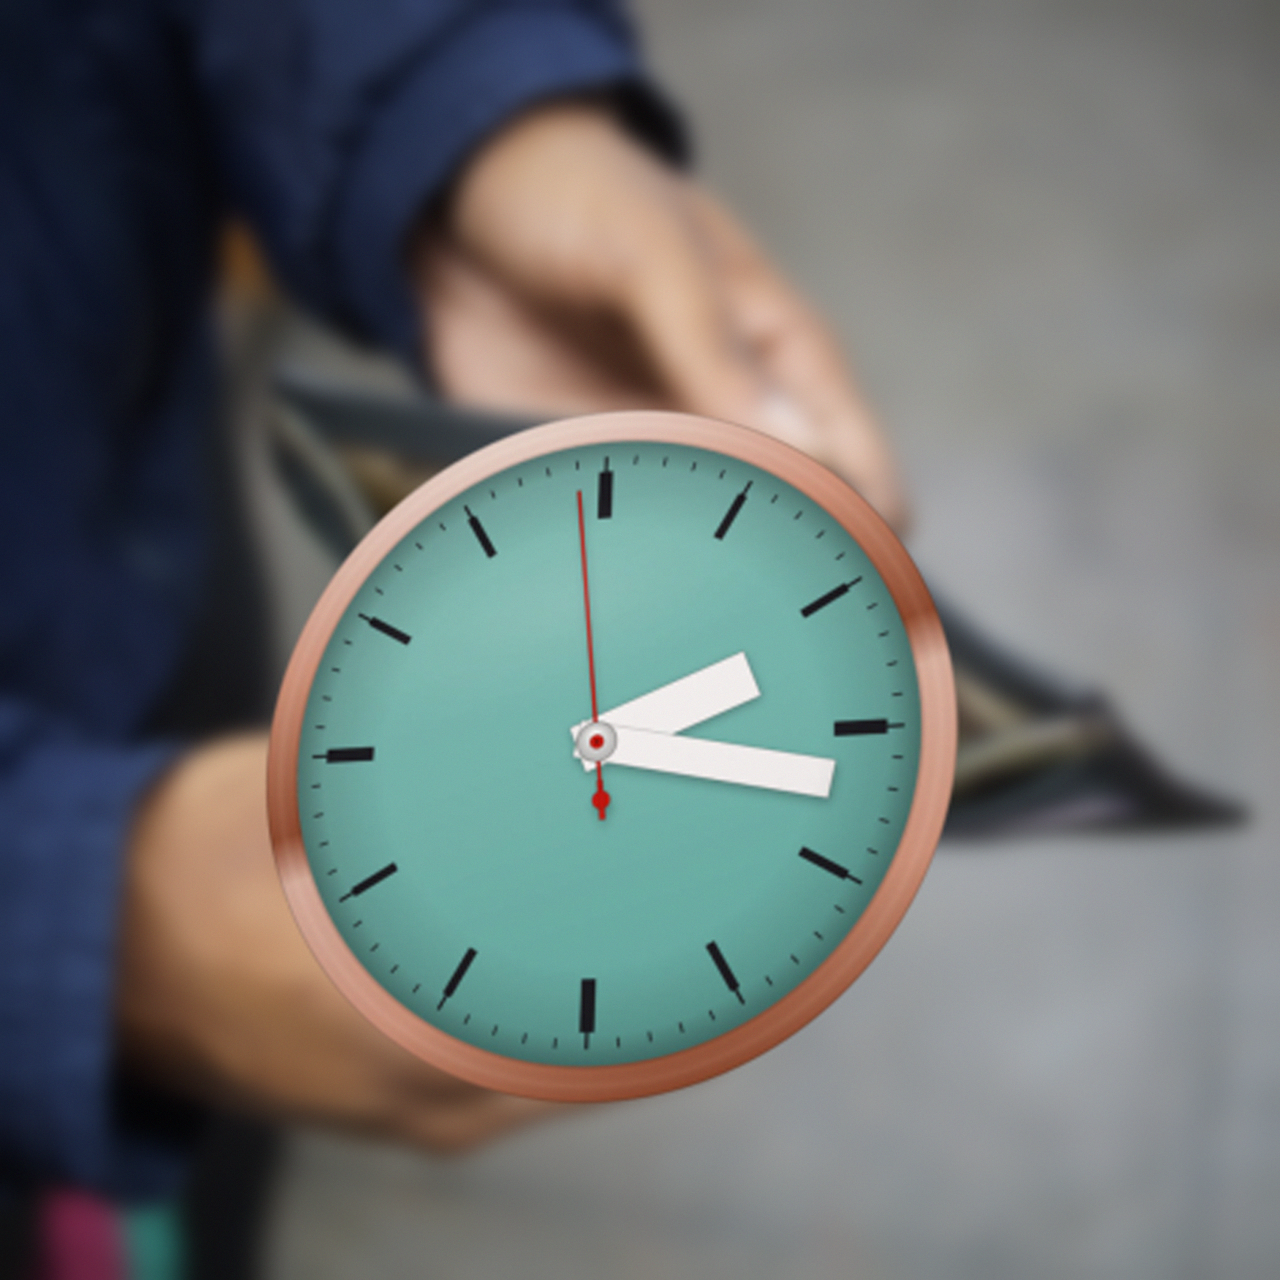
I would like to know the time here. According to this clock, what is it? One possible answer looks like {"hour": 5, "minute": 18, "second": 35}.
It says {"hour": 2, "minute": 16, "second": 59}
